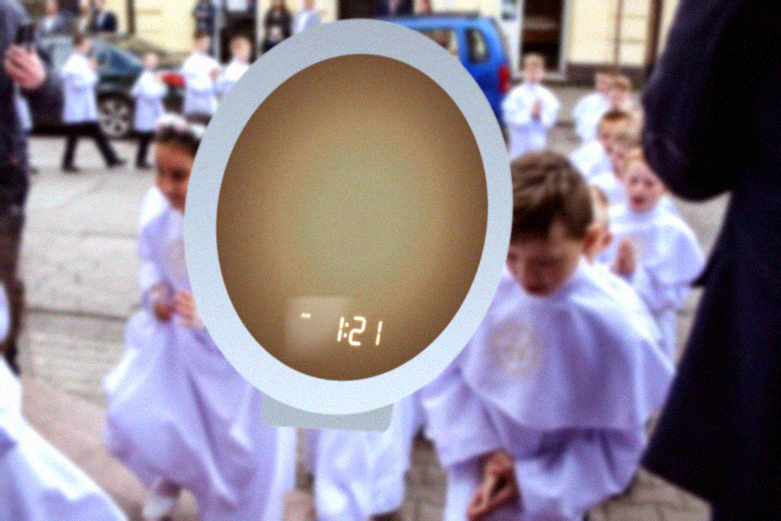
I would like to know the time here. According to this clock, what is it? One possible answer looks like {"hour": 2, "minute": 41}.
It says {"hour": 1, "minute": 21}
